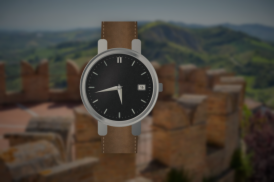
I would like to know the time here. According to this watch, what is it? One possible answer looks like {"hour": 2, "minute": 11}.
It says {"hour": 5, "minute": 43}
